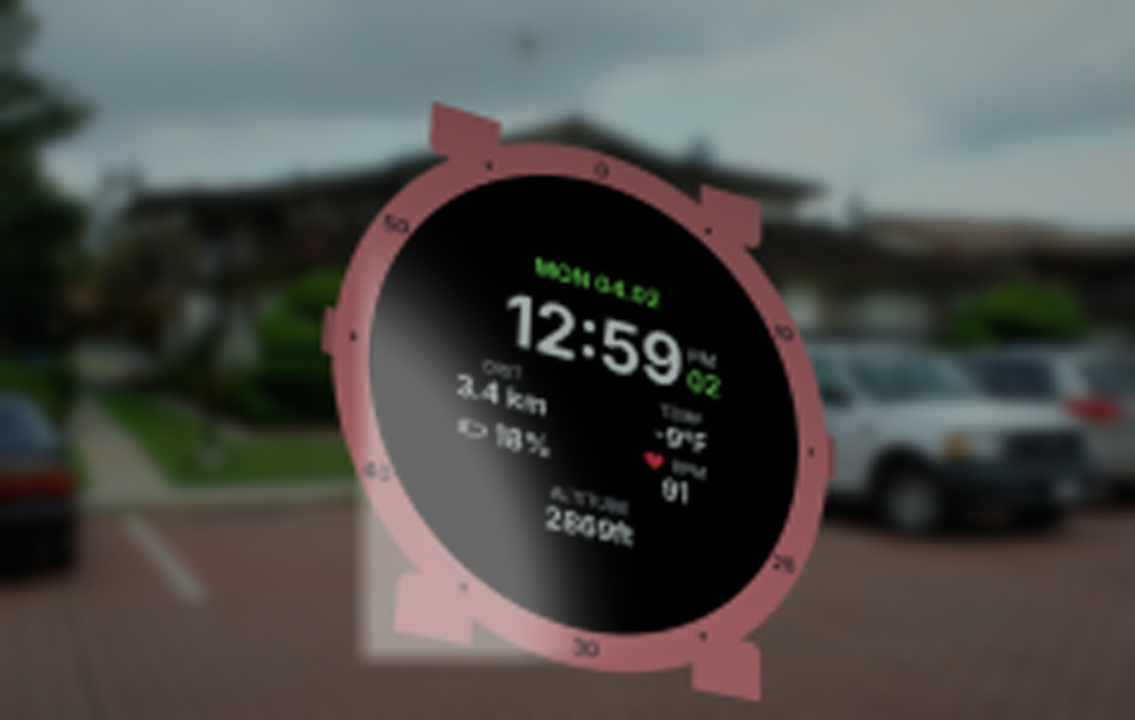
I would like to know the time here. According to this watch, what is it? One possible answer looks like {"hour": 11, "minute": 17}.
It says {"hour": 12, "minute": 59}
